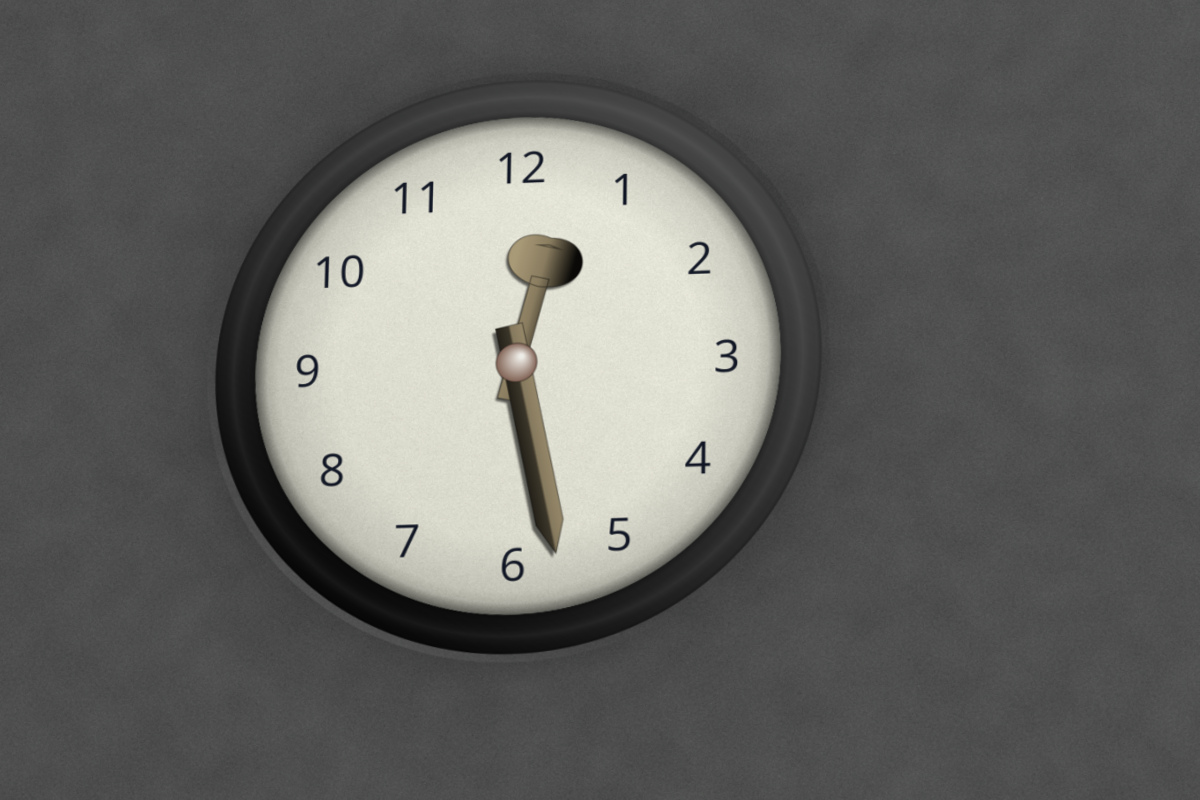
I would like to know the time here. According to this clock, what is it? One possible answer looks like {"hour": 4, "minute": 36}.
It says {"hour": 12, "minute": 28}
